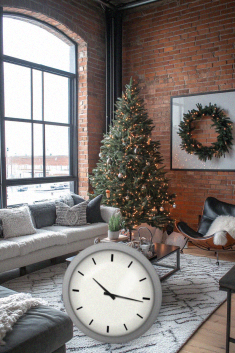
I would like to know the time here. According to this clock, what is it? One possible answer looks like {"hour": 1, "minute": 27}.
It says {"hour": 10, "minute": 16}
